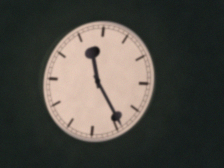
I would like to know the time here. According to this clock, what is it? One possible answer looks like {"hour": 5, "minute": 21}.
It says {"hour": 11, "minute": 24}
